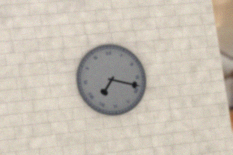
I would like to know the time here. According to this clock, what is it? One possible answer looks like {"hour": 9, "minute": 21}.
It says {"hour": 7, "minute": 18}
